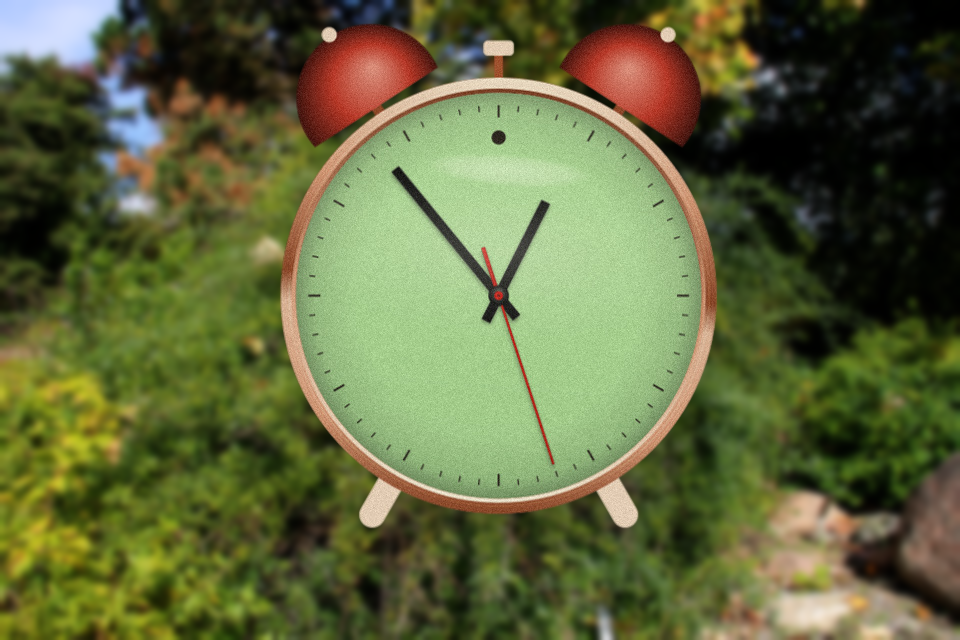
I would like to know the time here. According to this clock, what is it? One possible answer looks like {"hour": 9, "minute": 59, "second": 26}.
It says {"hour": 12, "minute": 53, "second": 27}
